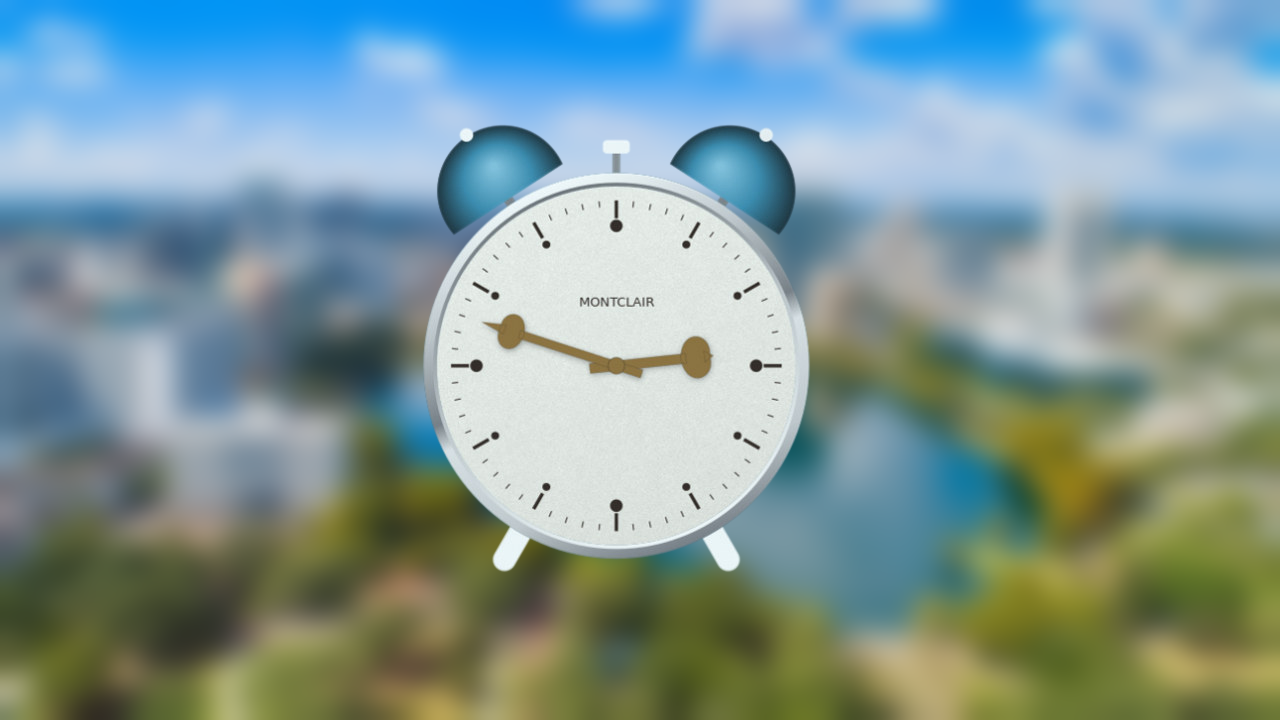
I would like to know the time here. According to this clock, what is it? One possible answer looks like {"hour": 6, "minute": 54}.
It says {"hour": 2, "minute": 48}
